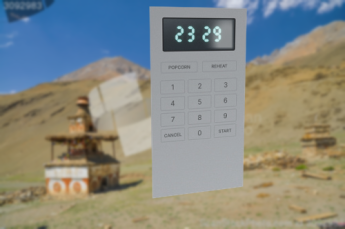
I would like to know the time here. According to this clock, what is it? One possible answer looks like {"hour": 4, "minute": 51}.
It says {"hour": 23, "minute": 29}
